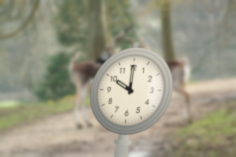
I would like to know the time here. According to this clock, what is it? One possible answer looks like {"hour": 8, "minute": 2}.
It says {"hour": 10, "minute": 0}
